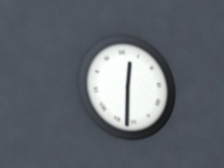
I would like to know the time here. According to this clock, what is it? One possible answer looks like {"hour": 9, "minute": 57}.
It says {"hour": 12, "minute": 32}
